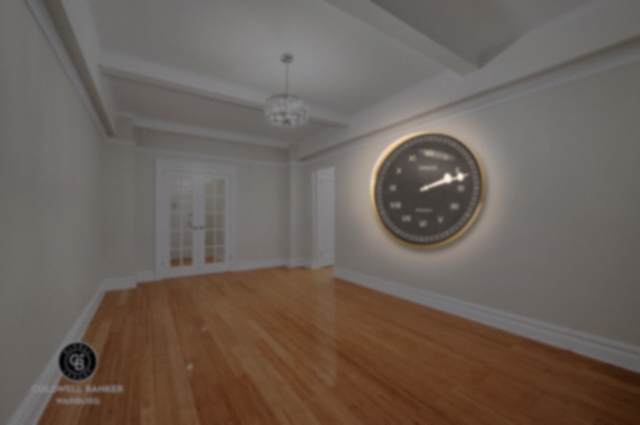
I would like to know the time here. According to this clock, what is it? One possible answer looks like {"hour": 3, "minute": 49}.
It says {"hour": 2, "minute": 12}
